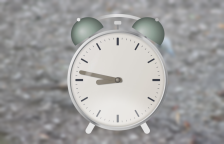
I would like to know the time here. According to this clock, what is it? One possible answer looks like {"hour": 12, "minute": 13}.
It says {"hour": 8, "minute": 47}
